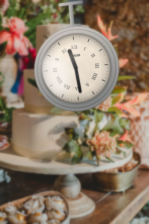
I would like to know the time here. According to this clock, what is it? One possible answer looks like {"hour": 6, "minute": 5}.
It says {"hour": 11, "minute": 29}
